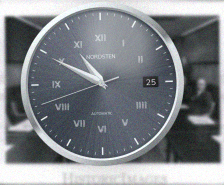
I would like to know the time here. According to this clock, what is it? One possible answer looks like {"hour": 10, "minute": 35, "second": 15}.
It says {"hour": 10, "minute": 49, "second": 42}
